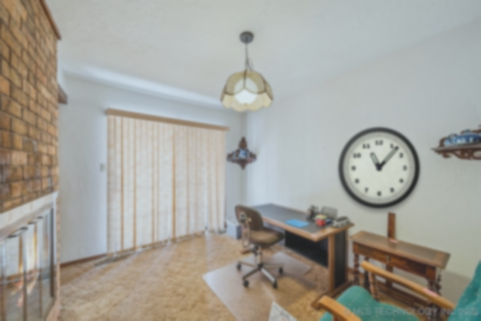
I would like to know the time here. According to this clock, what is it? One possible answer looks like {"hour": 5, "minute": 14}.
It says {"hour": 11, "minute": 7}
